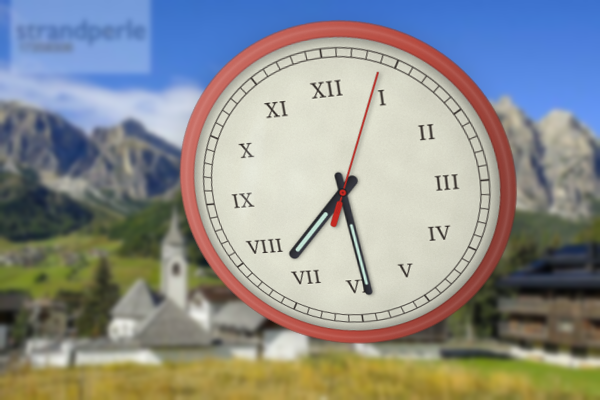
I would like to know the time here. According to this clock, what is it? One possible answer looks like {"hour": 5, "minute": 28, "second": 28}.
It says {"hour": 7, "minute": 29, "second": 4}
